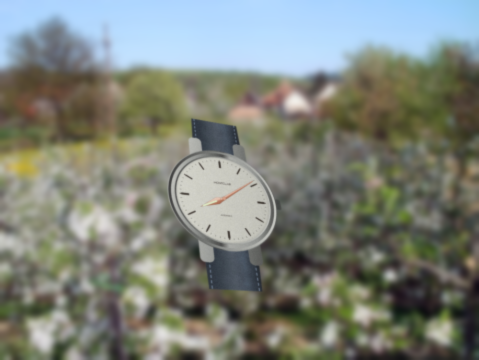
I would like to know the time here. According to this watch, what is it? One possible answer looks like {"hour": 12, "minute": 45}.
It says {"hour": 8, "minute": 9}
